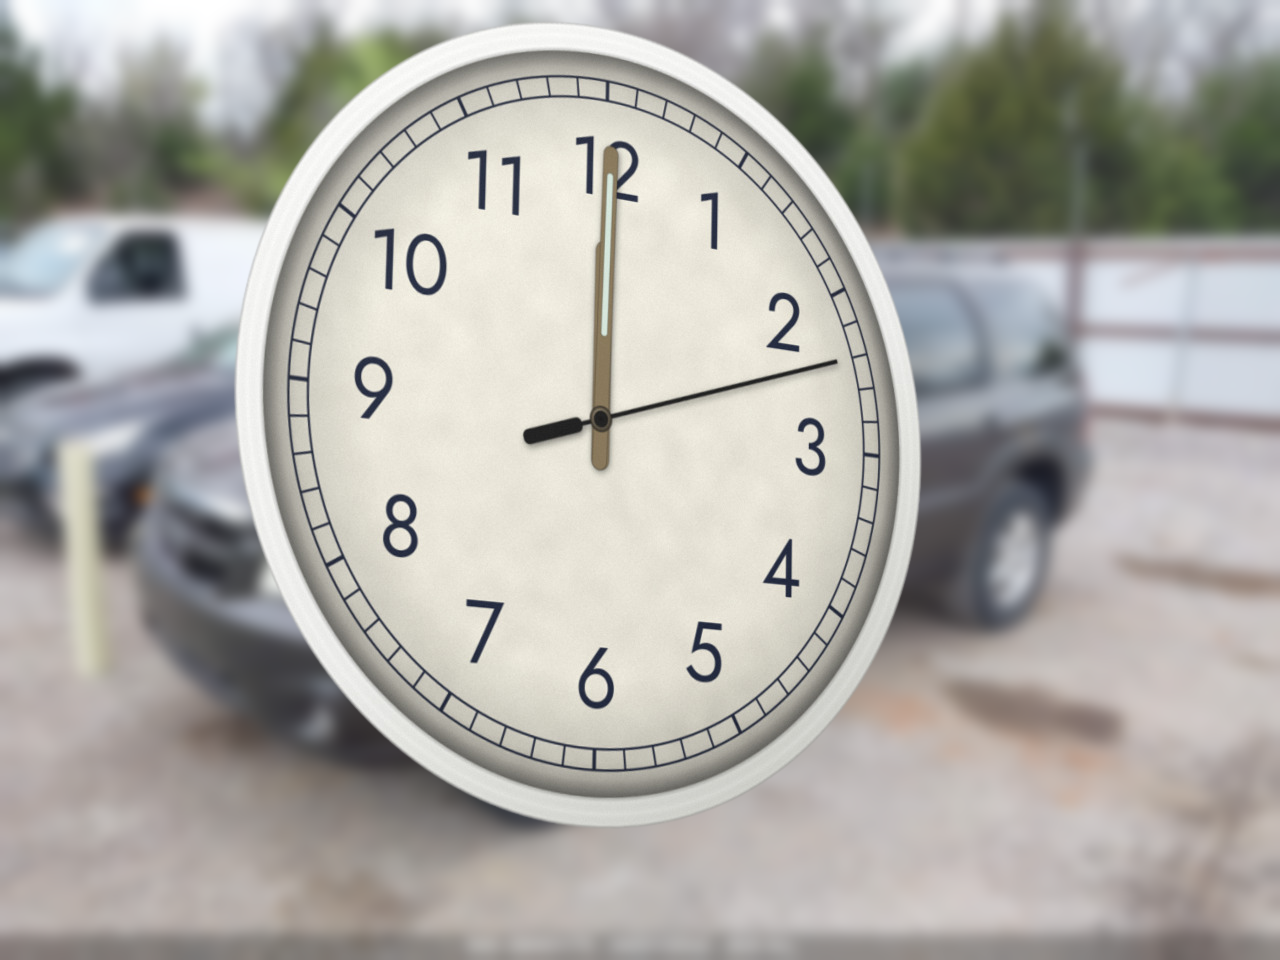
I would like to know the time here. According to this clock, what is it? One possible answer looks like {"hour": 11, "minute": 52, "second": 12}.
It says {"hour": 12, "minute": 0, "second": 12}
